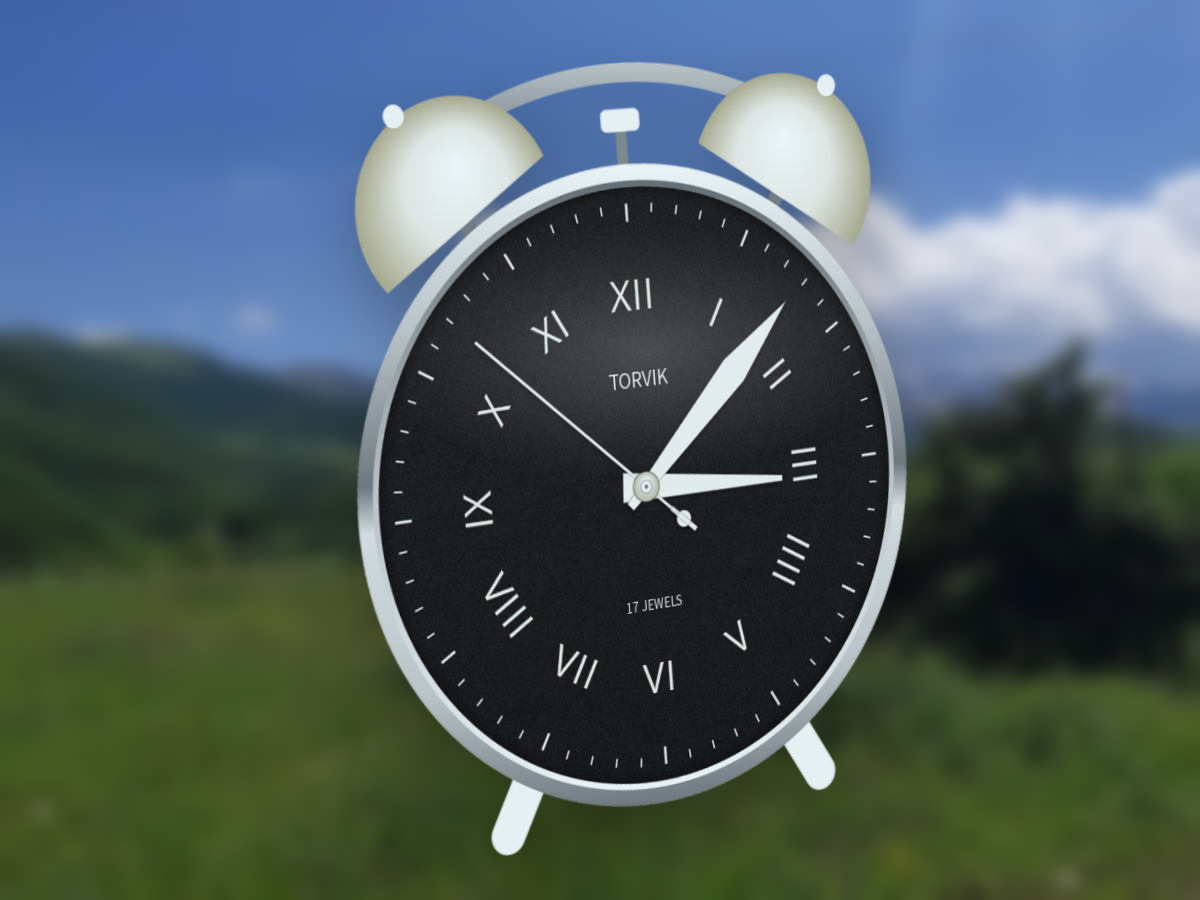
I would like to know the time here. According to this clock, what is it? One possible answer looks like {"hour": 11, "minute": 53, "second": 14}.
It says {"hour": 3, "minute": 7, "second": 52}
